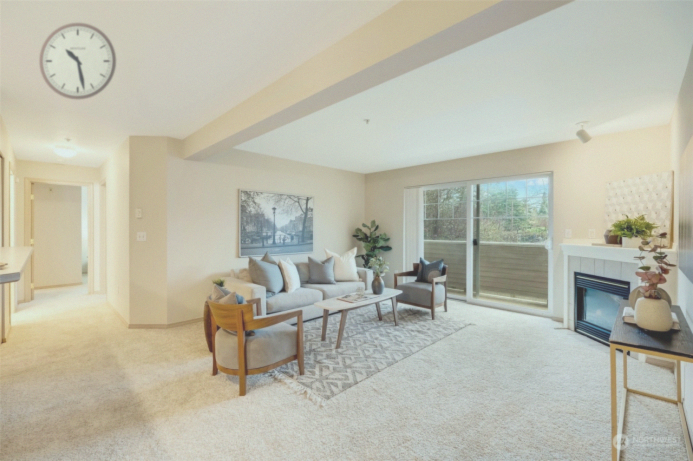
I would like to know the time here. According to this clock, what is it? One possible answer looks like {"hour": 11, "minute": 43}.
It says {"hour": 10, "minute": 28}
